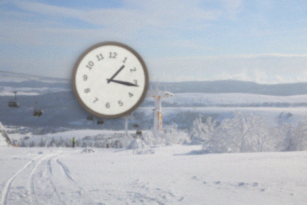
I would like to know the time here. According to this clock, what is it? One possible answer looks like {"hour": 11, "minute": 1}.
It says {"hour": 1, "minute": 16}
